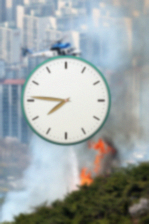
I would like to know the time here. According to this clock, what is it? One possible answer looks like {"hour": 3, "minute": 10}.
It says {"hour": 7, "minute": 46}
